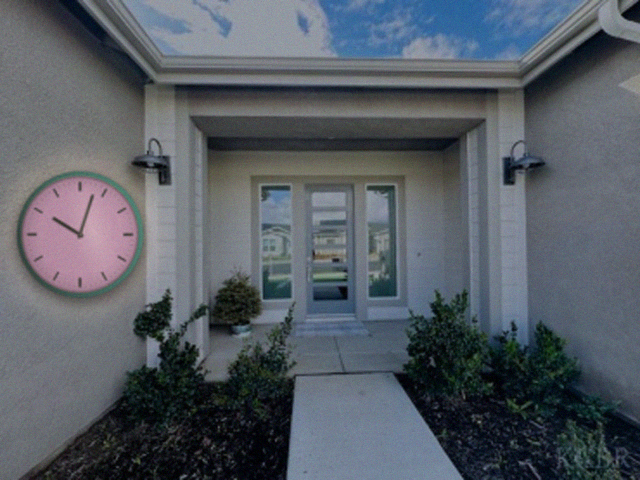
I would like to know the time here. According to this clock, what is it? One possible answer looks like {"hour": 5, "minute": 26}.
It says {"hour": 10, "minute": 3}
